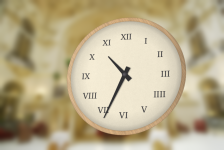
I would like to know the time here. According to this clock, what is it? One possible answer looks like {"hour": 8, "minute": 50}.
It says {"hour": 10, "minute": 34}
